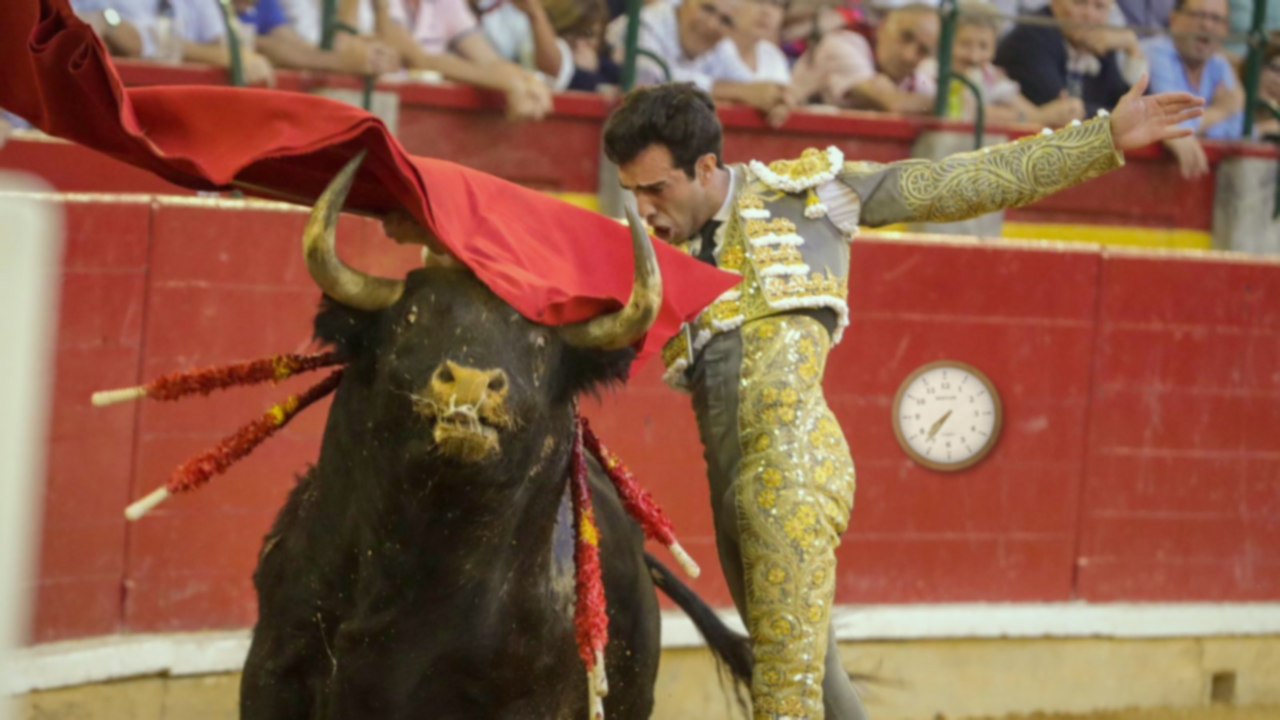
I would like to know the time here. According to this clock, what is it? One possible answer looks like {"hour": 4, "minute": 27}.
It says {"hour": 7, "minute": 37}
